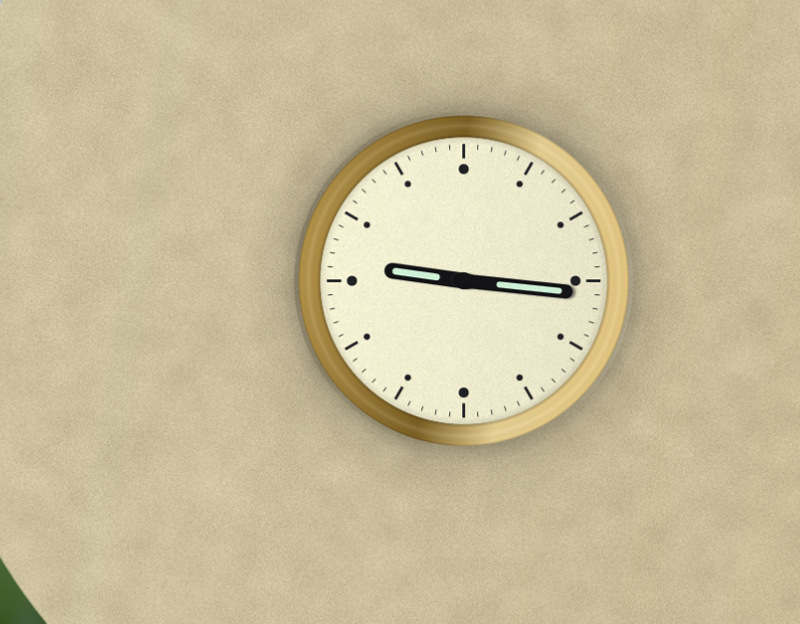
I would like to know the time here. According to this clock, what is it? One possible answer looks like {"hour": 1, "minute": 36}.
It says {"hour": 9, "minute": 16}
